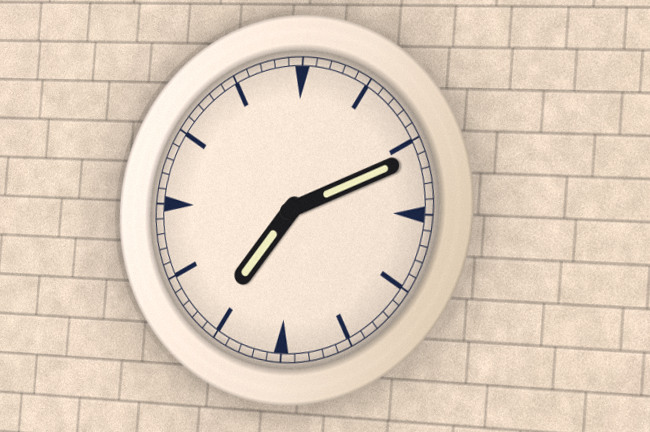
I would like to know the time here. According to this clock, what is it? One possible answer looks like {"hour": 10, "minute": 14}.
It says {"hour": 7, "minute": 11}
